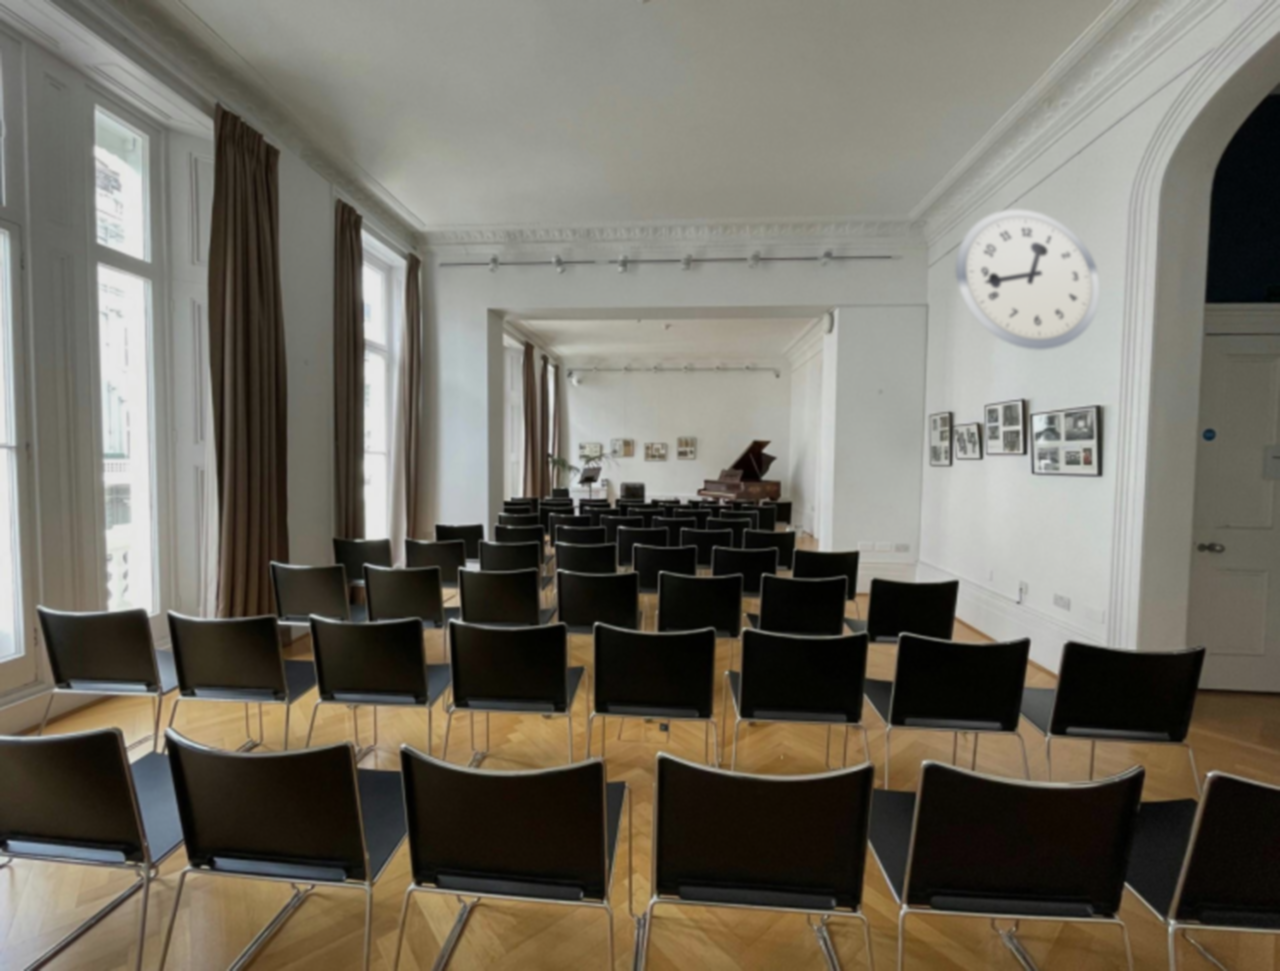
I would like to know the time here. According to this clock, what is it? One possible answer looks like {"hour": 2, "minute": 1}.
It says {"hour": 12, "minute": 43}
